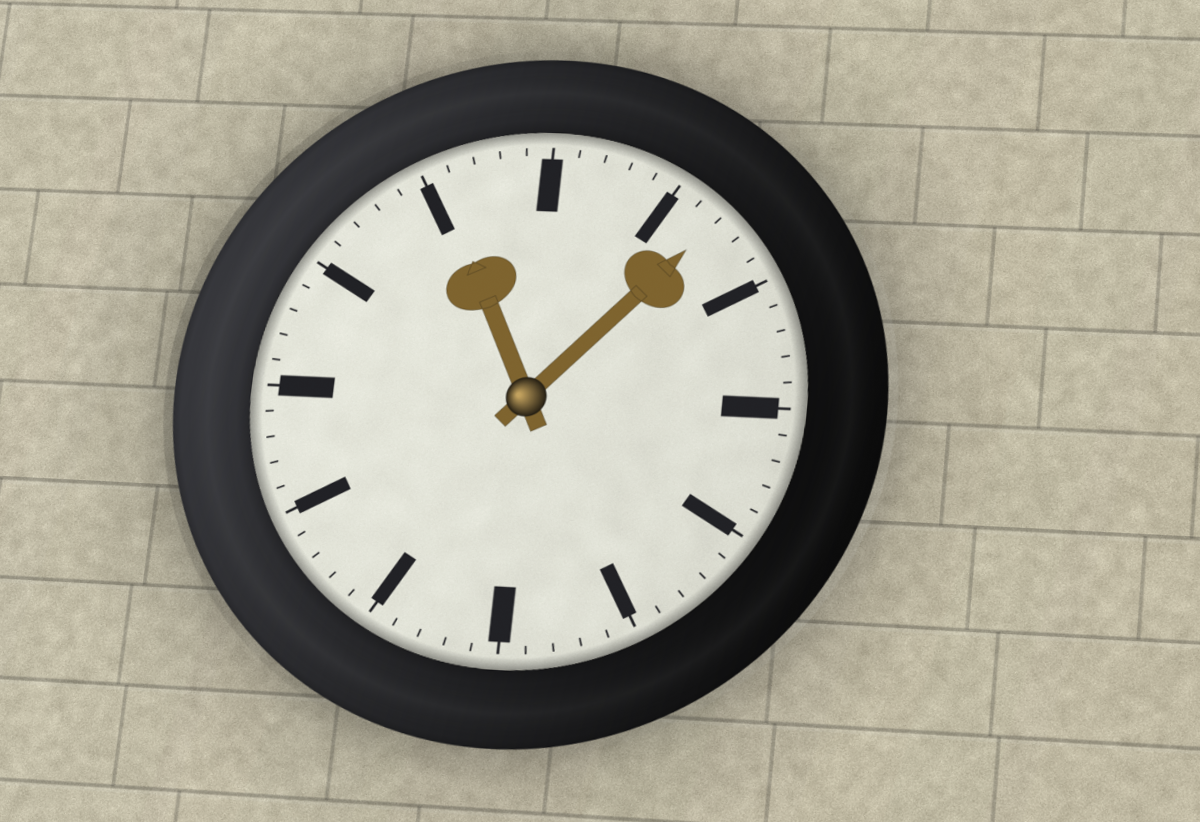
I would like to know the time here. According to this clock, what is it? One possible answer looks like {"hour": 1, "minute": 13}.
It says {"hour": 11, "minute": 7}
